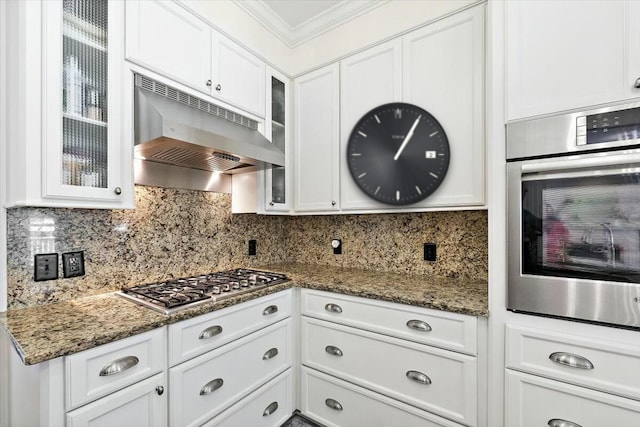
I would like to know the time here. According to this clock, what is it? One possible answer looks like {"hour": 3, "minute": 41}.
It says {"hour": 1, "minute": 5}
